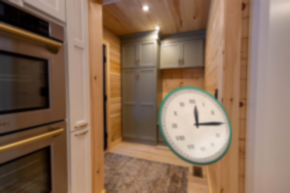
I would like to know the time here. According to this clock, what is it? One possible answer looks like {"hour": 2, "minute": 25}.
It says {"hour": 12, "minute": 15}
